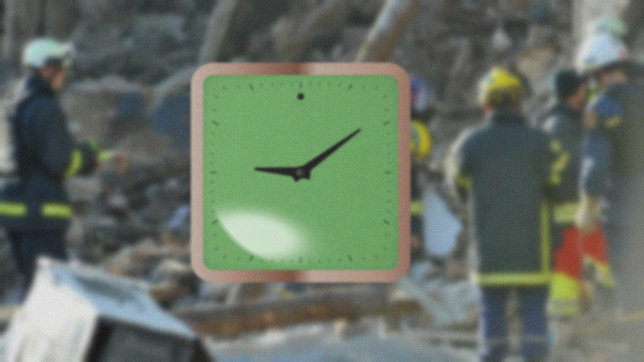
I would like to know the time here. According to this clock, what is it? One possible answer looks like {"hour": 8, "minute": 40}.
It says {"hour": 9, "minute": 9}
